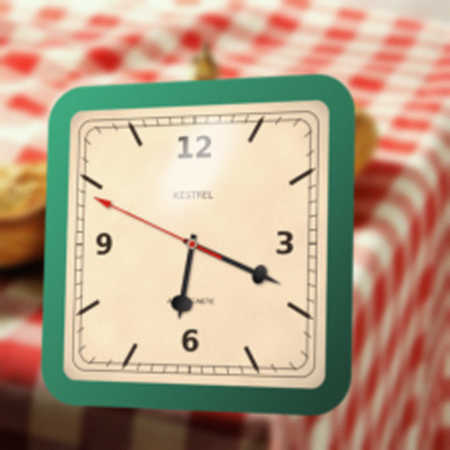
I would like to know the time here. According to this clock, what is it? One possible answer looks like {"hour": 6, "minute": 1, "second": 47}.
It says {"hour": 6, "minute": 18, "second": 49}
